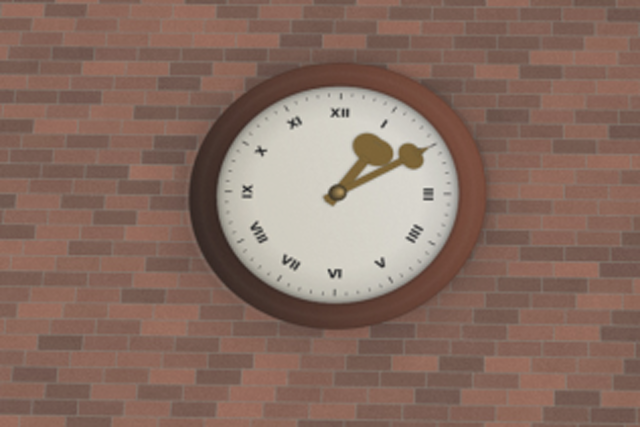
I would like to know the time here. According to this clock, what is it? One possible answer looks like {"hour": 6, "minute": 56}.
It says {"hour": 1, "minute": 10}
